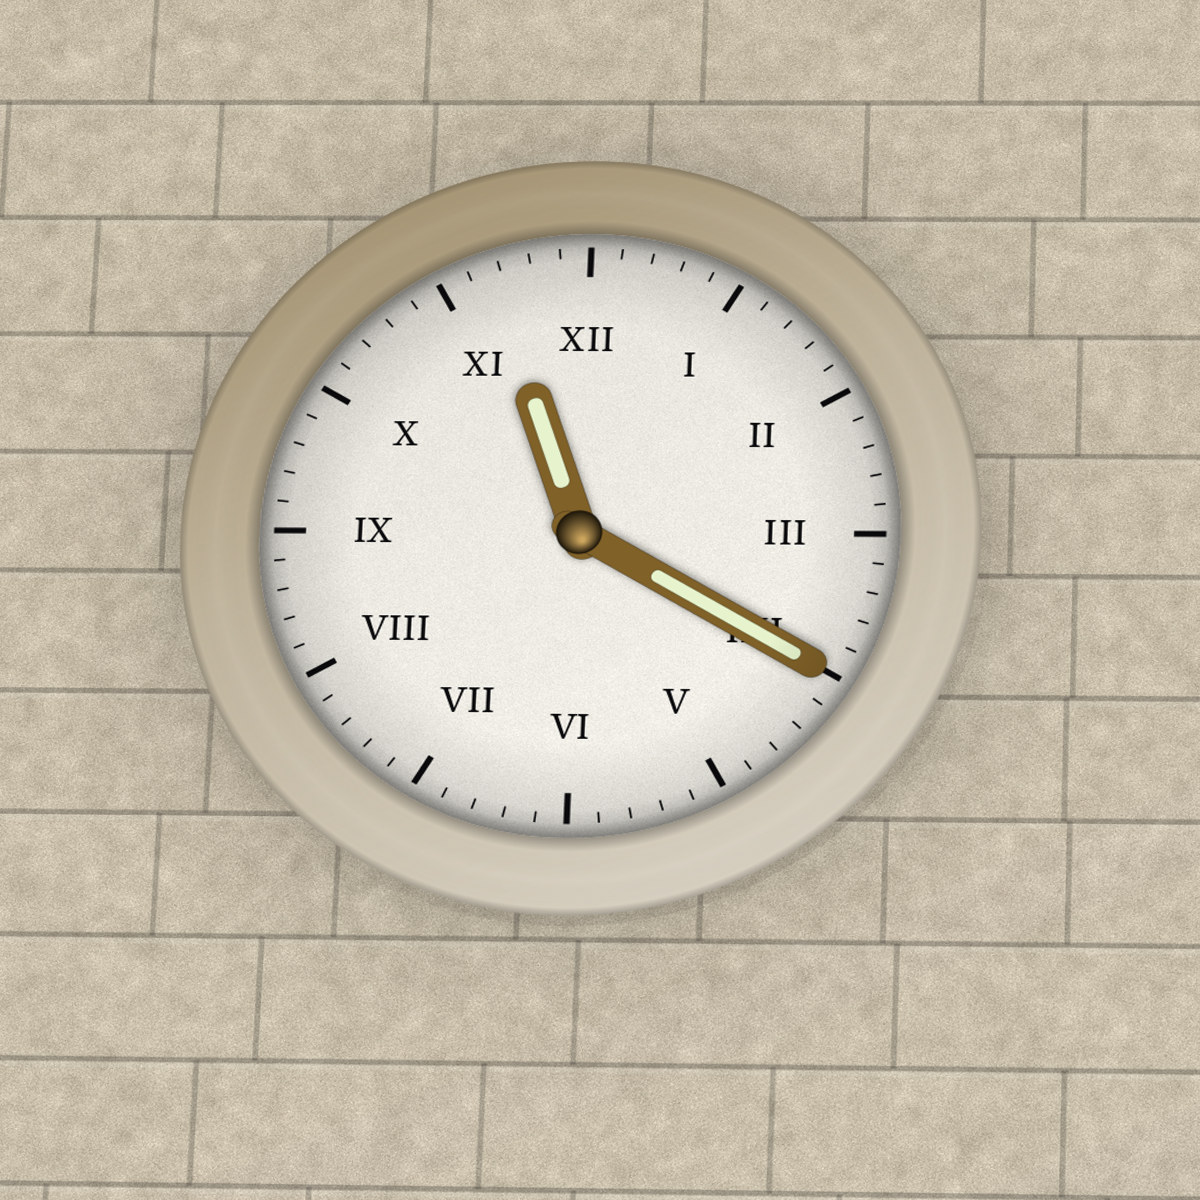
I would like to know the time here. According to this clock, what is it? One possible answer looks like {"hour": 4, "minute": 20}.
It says {"hour": 11, "minute": 20}
